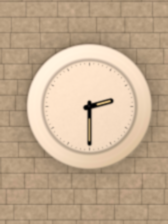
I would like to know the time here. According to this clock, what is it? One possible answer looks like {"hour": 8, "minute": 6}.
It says {"hour": 2, "minute": 30}
